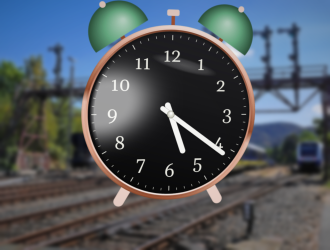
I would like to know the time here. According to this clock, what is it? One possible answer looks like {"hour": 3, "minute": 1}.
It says {"hour": 5, "minute": 21}
